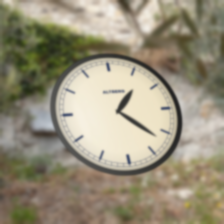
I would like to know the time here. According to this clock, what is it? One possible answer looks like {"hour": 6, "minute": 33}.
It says {"hour": 1, "minute": 22}
